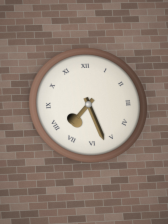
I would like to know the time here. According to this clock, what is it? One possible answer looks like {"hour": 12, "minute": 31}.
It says {"hour": 7, "minute": 27}
